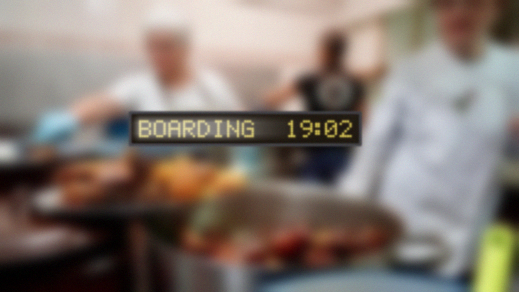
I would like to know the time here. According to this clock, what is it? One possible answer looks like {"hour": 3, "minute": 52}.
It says {"hour": 19, "minute": 2}
